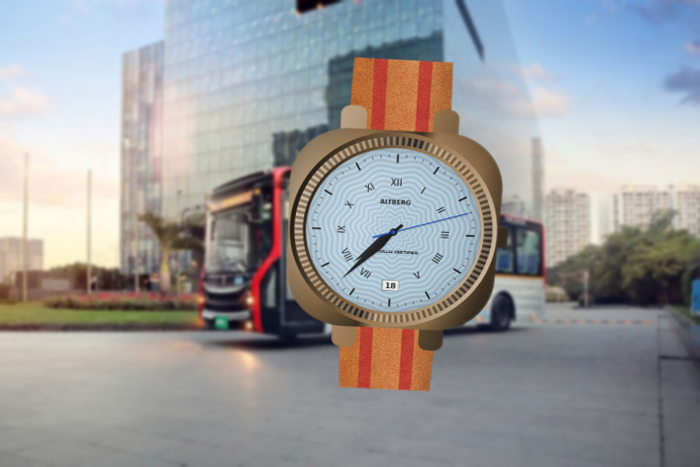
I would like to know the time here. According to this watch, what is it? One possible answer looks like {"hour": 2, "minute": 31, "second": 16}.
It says {"hour": 7, "minute": 37, "second": 12}
